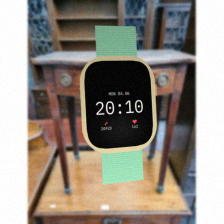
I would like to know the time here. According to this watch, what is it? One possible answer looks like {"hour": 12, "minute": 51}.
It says {"hour": 20, "minute": 10}
